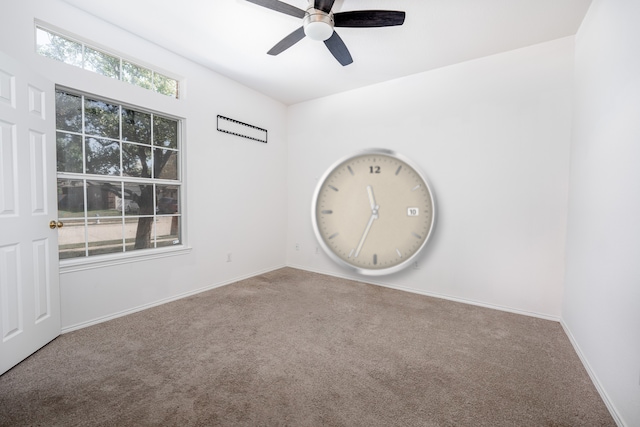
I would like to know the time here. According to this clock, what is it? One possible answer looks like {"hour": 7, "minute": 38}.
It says {"hour": 11, "minute": 34}
